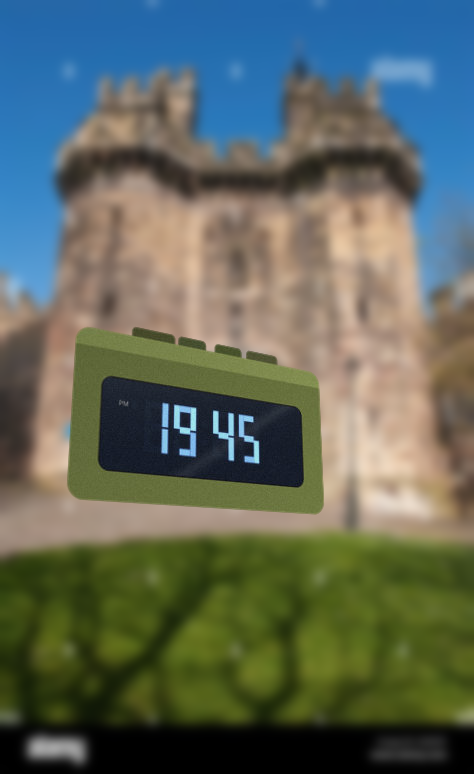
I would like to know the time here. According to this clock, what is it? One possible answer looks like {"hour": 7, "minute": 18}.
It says {"hour": 19, "minute": 45}
